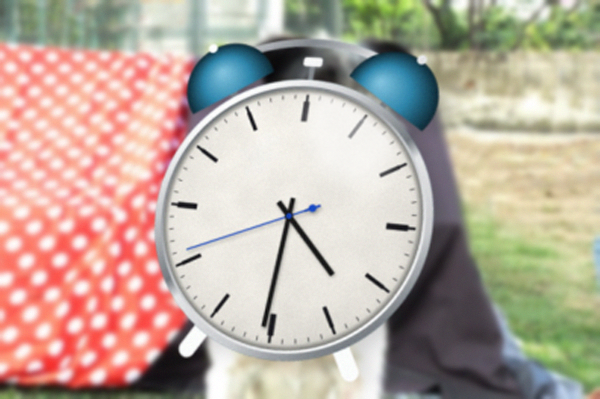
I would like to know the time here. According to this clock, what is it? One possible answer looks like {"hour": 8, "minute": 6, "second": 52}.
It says {"hour": 4, "minute": 30, "second": 41}
